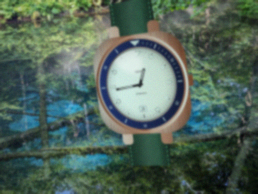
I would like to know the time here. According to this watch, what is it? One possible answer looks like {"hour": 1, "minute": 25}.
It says {"hour": 12, "minute": 44}
